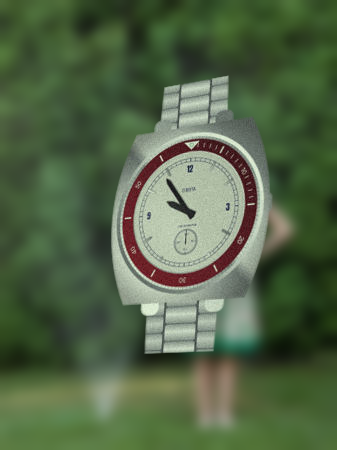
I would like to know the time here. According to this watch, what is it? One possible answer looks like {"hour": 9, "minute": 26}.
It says {"hour": 9, "minute": 54}
